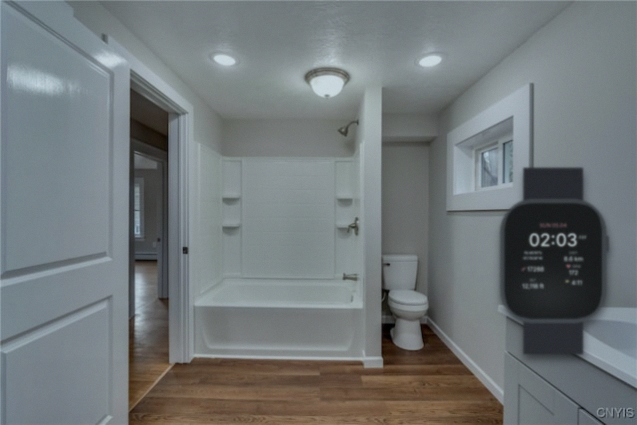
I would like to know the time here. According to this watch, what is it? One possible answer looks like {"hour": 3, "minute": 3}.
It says {"hour": 2, "minute": 3}
